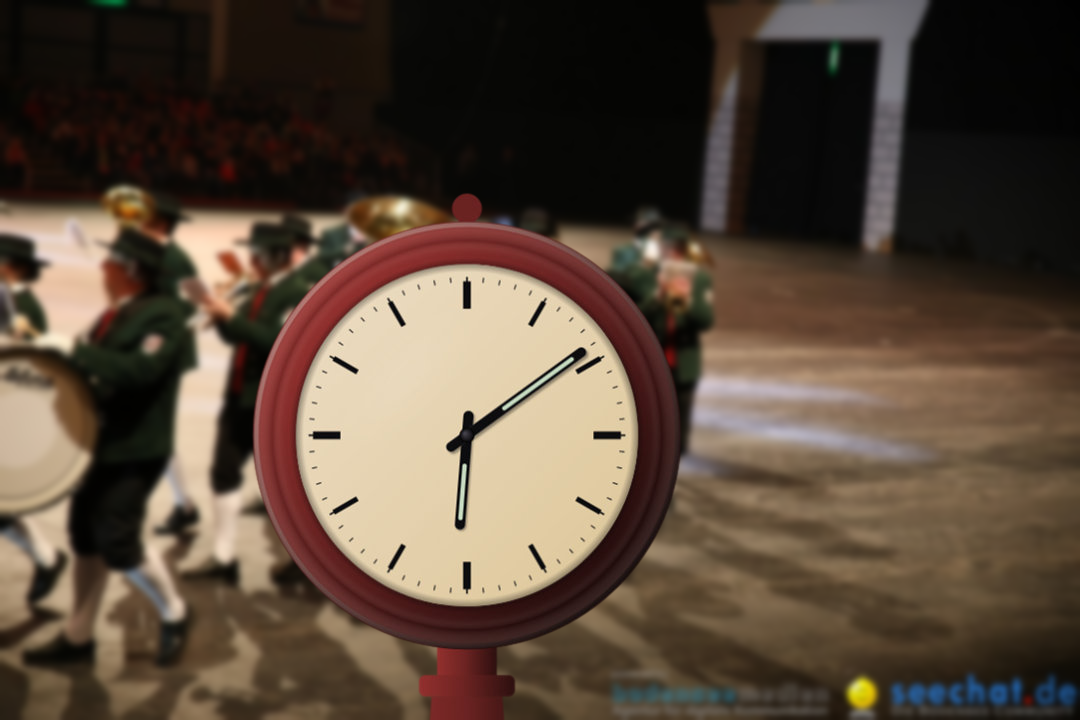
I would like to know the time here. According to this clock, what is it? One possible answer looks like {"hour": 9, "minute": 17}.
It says {"hour": 6, "minute": 9}
